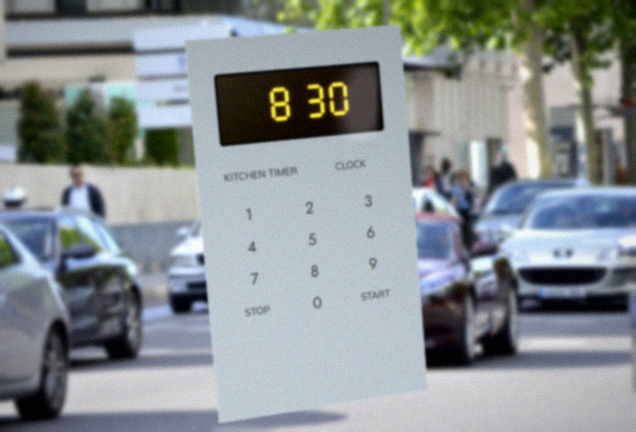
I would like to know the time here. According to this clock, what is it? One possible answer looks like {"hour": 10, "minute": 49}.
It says {"hour": 8, "minute": 30}
